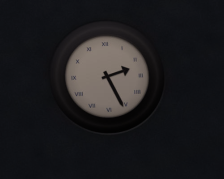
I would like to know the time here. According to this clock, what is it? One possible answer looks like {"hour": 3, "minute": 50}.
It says {"hour": 2, "minute": 26}
